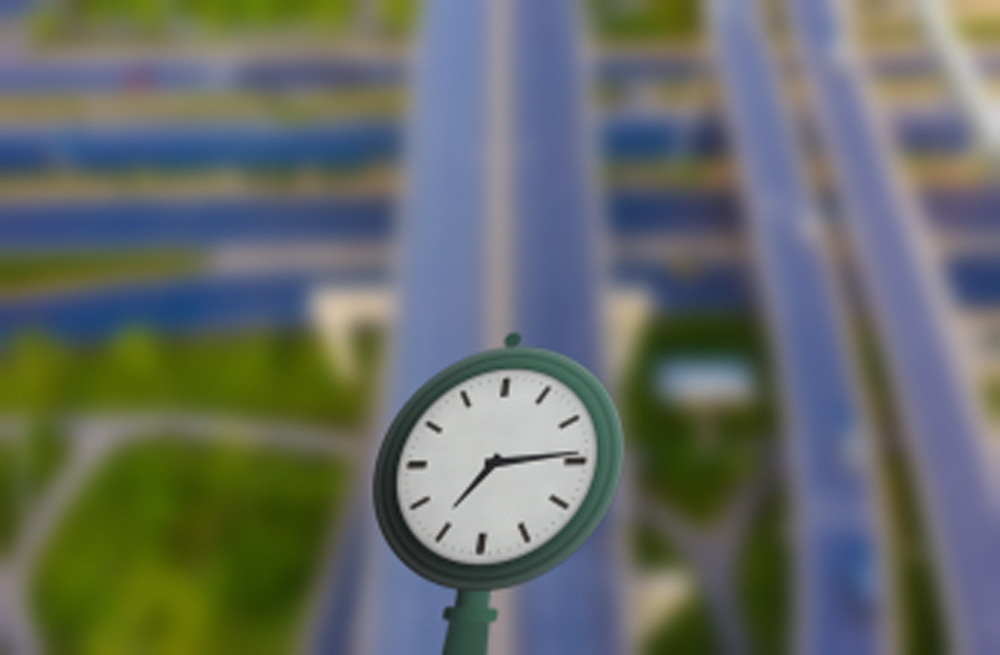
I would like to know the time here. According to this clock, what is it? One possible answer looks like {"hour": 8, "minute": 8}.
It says {"hour": 7, "minute": 14}
